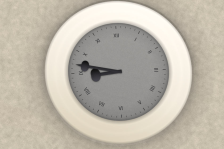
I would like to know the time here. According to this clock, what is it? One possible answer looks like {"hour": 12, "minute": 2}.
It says {"hour": 8, "minute": 47}
